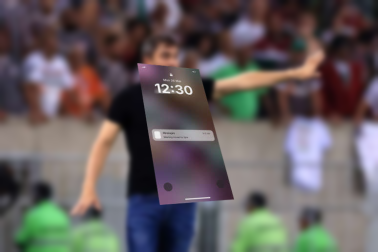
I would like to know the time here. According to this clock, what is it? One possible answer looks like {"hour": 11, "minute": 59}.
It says {"hour": 12, "minute": 30}
